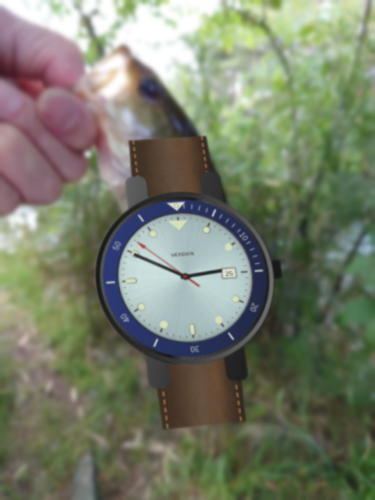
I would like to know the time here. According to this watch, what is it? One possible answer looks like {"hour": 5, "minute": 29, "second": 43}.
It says {"hour": 2, "minute": 49, "second": 52}
